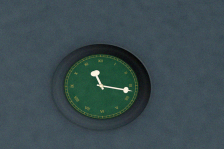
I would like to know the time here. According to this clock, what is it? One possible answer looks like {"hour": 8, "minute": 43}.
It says {"hour": 11, "minute": 17}
